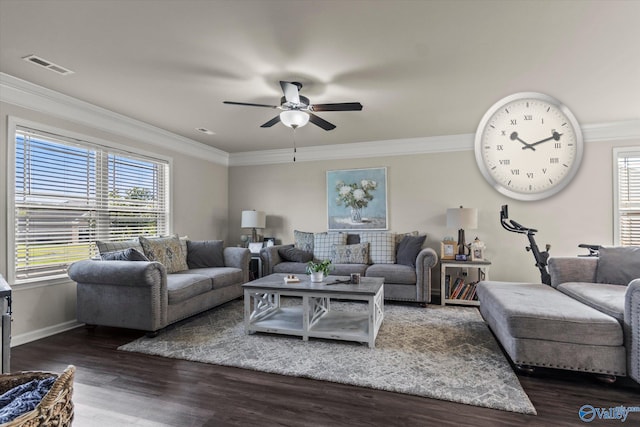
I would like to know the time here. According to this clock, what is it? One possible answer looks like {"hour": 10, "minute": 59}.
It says {"hour": 10, "minute": 12}
